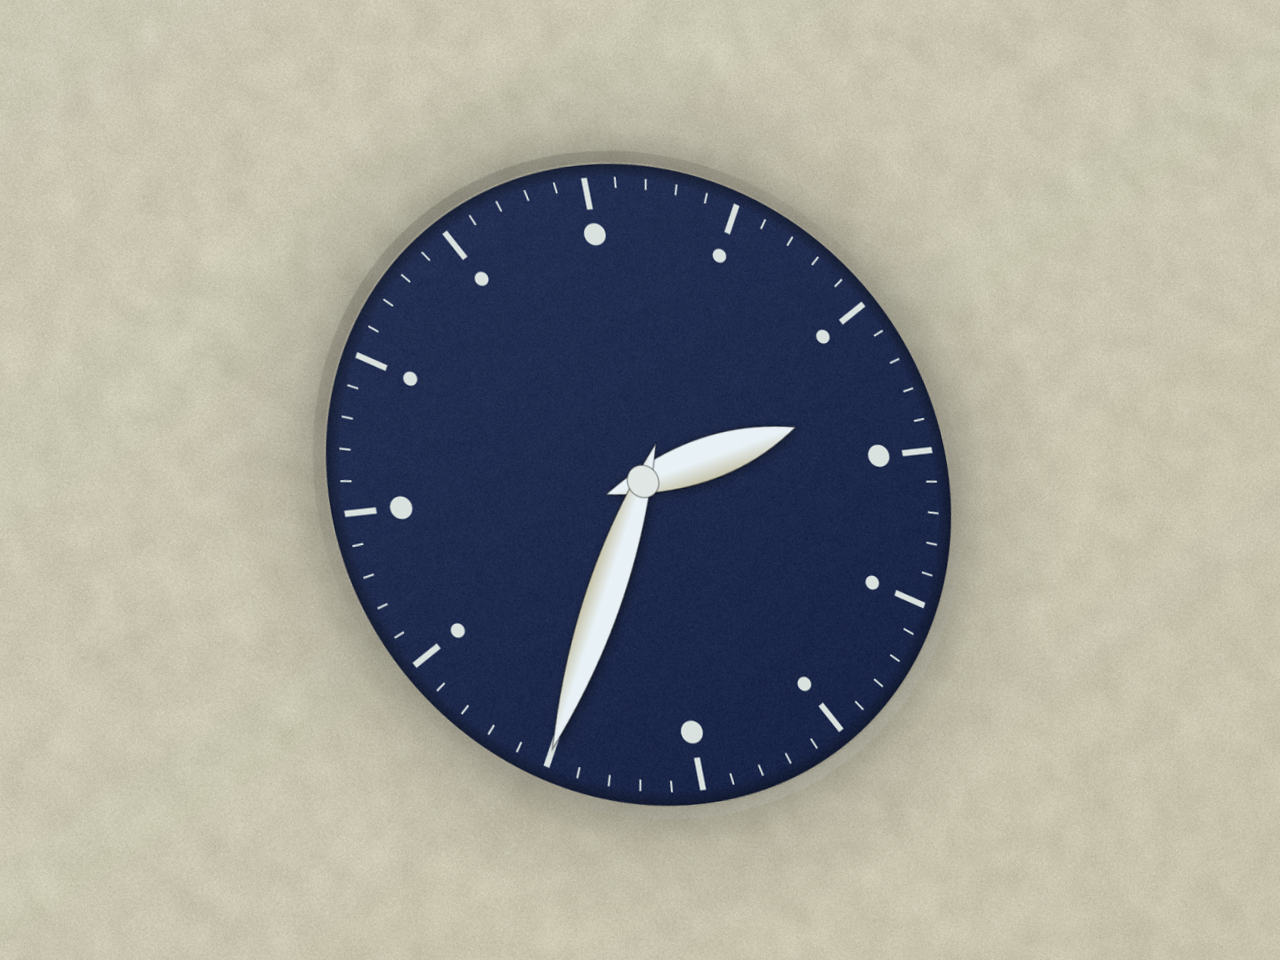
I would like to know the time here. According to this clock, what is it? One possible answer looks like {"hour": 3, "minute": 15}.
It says {"hour": 2, "minute": 35}
